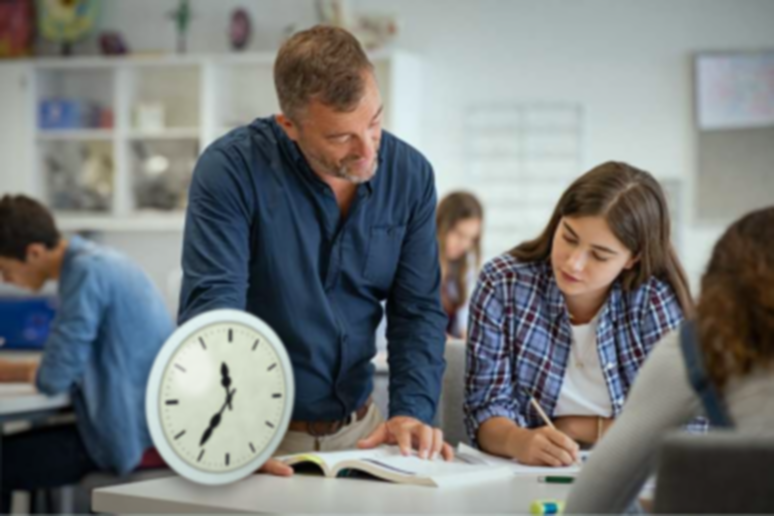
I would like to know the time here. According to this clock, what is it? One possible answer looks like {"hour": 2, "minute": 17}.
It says {"hour": 11, "minute": 36}
